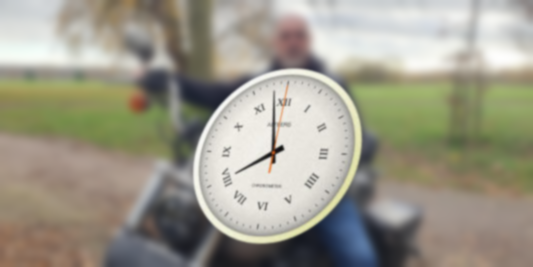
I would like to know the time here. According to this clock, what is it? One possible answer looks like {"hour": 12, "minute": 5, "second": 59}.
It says {"hour": 7, "minute": 58, "second": 0}
